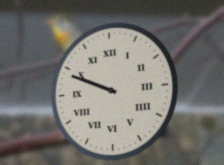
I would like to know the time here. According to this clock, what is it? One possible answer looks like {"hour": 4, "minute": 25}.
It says {"hour": 9, "minute": 49}
